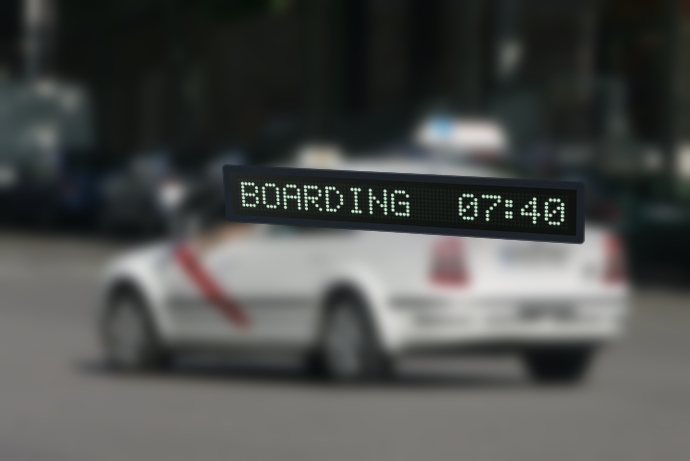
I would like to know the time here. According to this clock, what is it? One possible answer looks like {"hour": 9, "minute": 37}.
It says {"hour": 7, "minute": 40}
